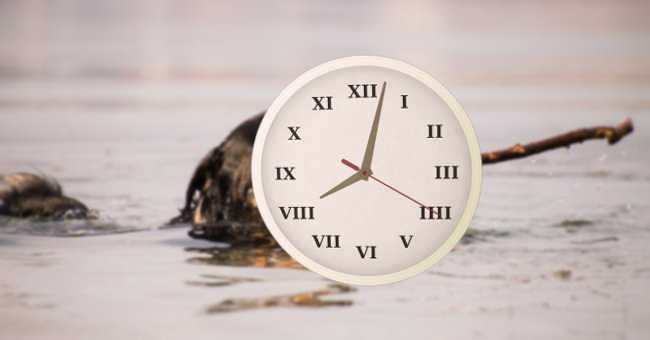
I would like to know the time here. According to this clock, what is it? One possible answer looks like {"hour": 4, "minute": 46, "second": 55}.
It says {"hour": 8, "minute": 2, "second": 20}
